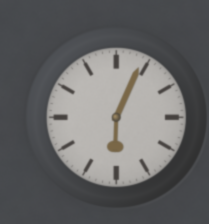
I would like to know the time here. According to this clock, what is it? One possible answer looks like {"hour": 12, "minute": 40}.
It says {"hour": 6, "minute": 4}
